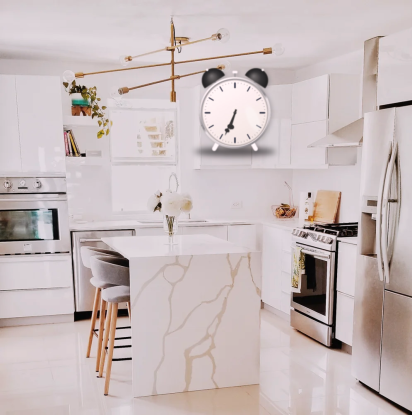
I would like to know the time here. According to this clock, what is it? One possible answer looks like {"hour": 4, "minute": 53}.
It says {"hour": 6, "minute": 34}
